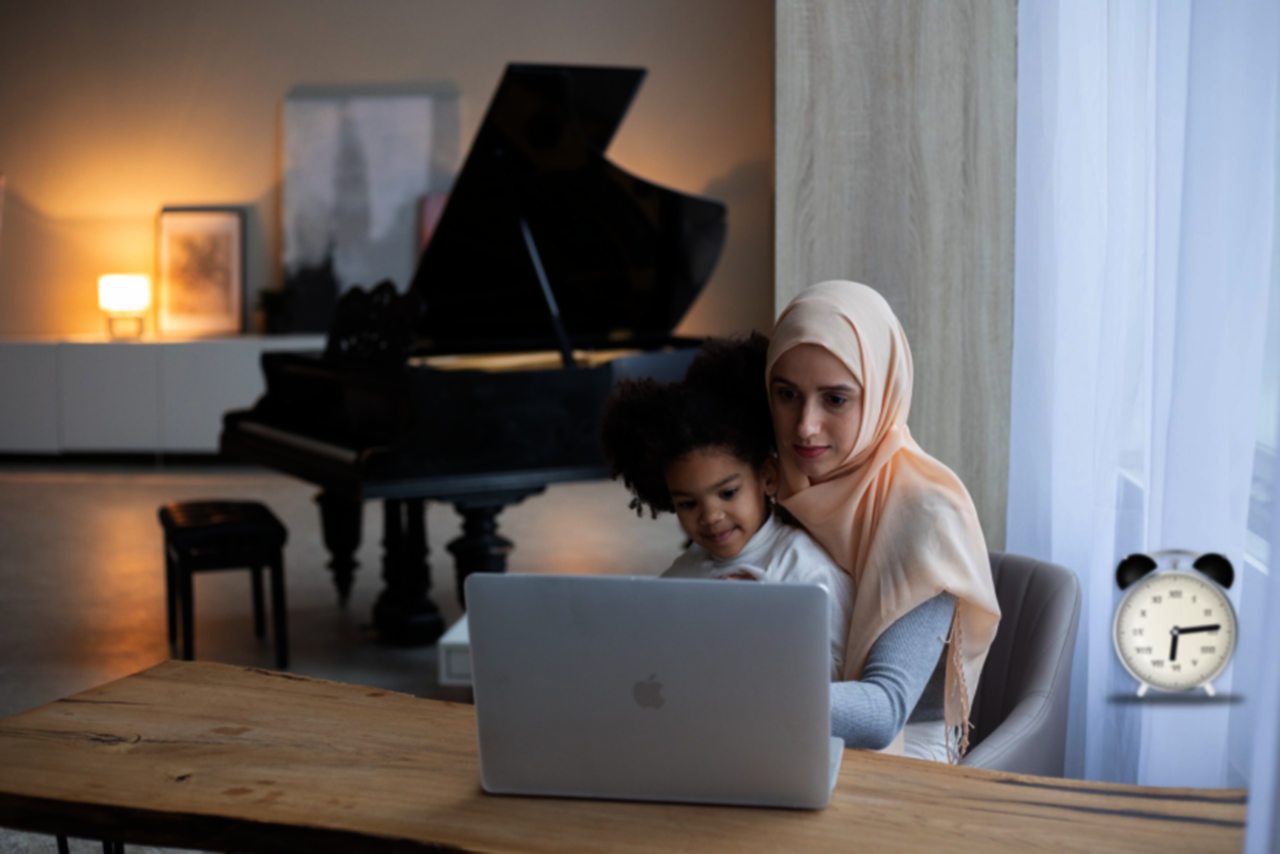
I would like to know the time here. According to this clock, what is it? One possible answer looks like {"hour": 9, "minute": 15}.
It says {"hour": 6, "minute": 14}
